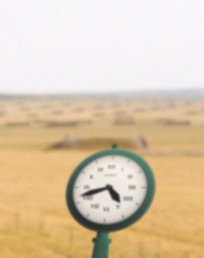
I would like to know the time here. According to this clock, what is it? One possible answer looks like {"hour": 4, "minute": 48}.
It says {"hour": 4, "minute": 42}
